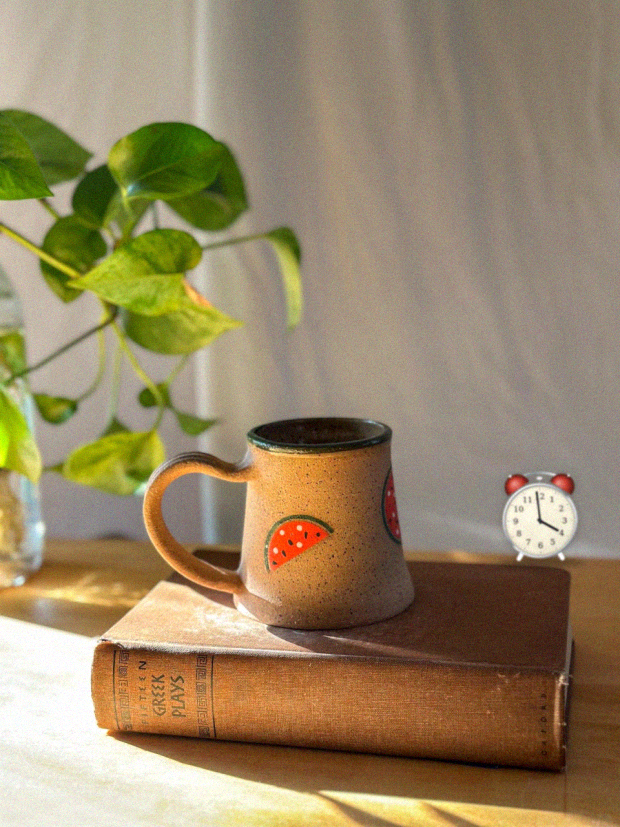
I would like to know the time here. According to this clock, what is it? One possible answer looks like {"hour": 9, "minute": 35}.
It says {"hour": 3, "minute": 59}
